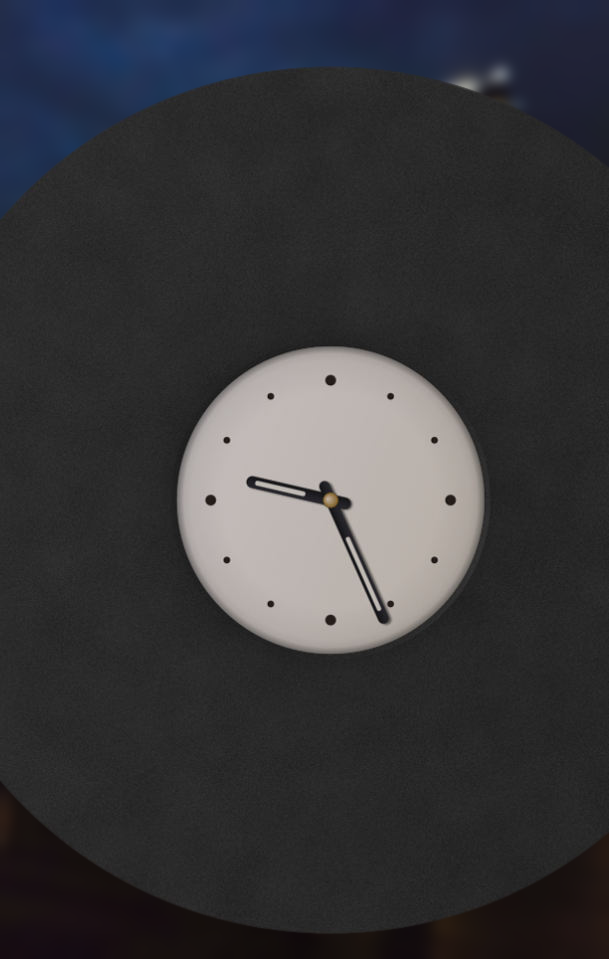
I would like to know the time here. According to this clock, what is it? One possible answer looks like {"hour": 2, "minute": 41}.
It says {"hour": 9, "minute": 26}
